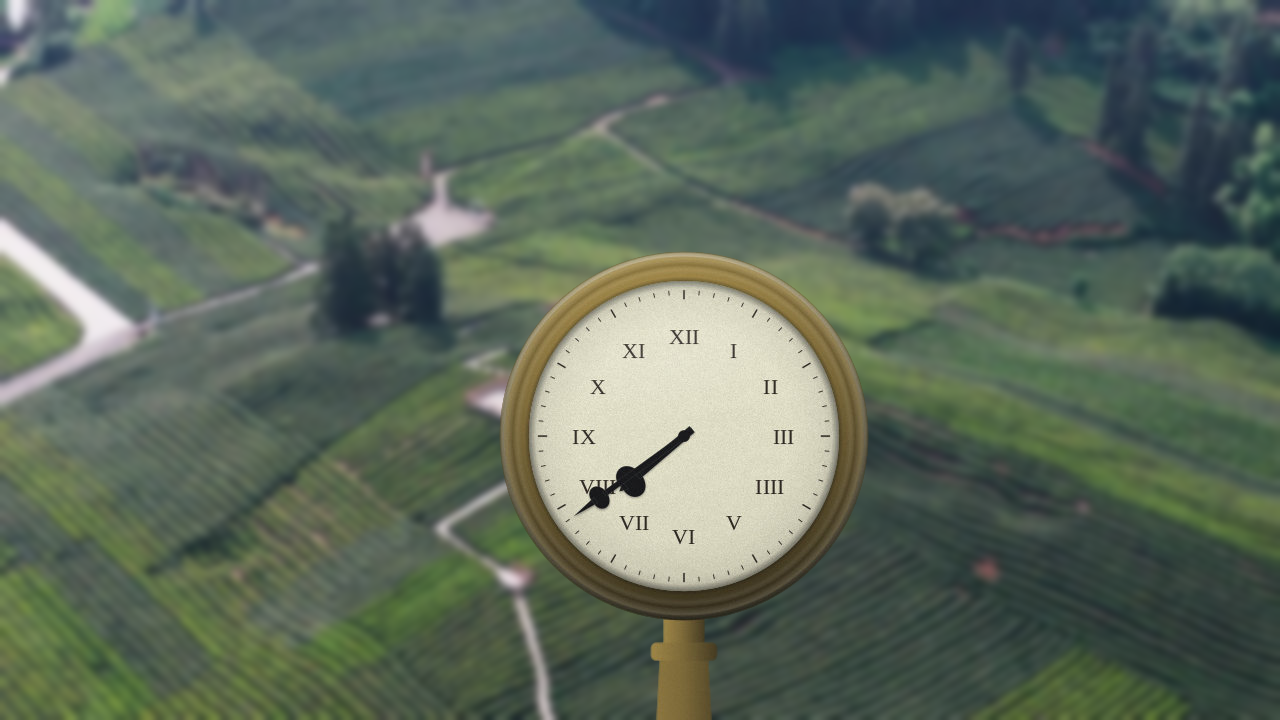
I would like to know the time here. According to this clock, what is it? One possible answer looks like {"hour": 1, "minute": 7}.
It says {"hour": 7, "minute": 39}
